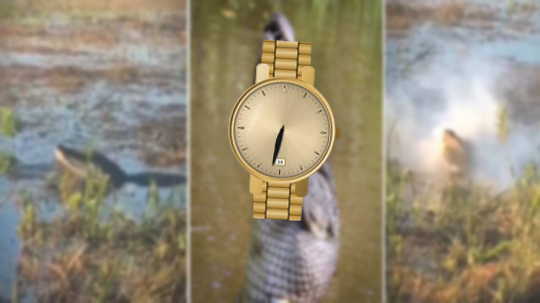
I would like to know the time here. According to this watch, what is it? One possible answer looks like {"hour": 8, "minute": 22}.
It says {"hour": 6, "minute": 32}
